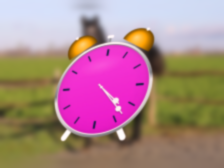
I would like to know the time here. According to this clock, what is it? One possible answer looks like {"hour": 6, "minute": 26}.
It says {"hour": 4, "minute": 23}
